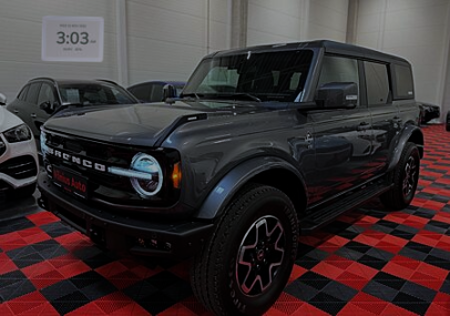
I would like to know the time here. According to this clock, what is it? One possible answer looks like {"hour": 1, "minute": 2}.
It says {"hour": 3, "minute": 3}
